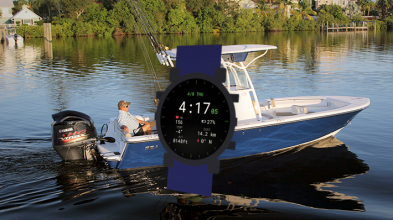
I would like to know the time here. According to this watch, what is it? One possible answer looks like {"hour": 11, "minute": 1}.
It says {"hour": 4, "minute": 17}
